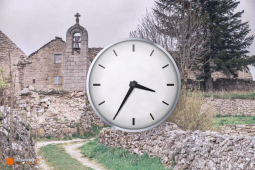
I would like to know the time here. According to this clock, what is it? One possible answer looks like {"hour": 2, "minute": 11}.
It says {"hour": 3, "minute": 35}
